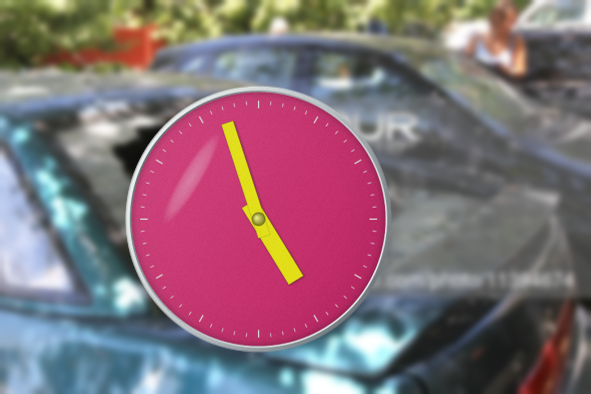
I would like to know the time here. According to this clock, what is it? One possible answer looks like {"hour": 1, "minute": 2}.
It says {"hour": 4, "minute": 57}
